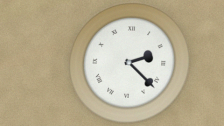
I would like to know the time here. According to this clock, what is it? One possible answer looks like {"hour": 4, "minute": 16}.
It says {"hour": 2, "minute": 22}
